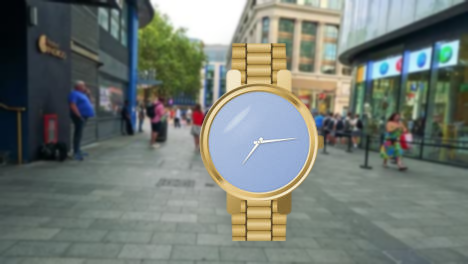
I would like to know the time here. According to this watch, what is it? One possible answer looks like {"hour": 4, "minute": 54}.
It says {"hour": 7, "minute": 14}
